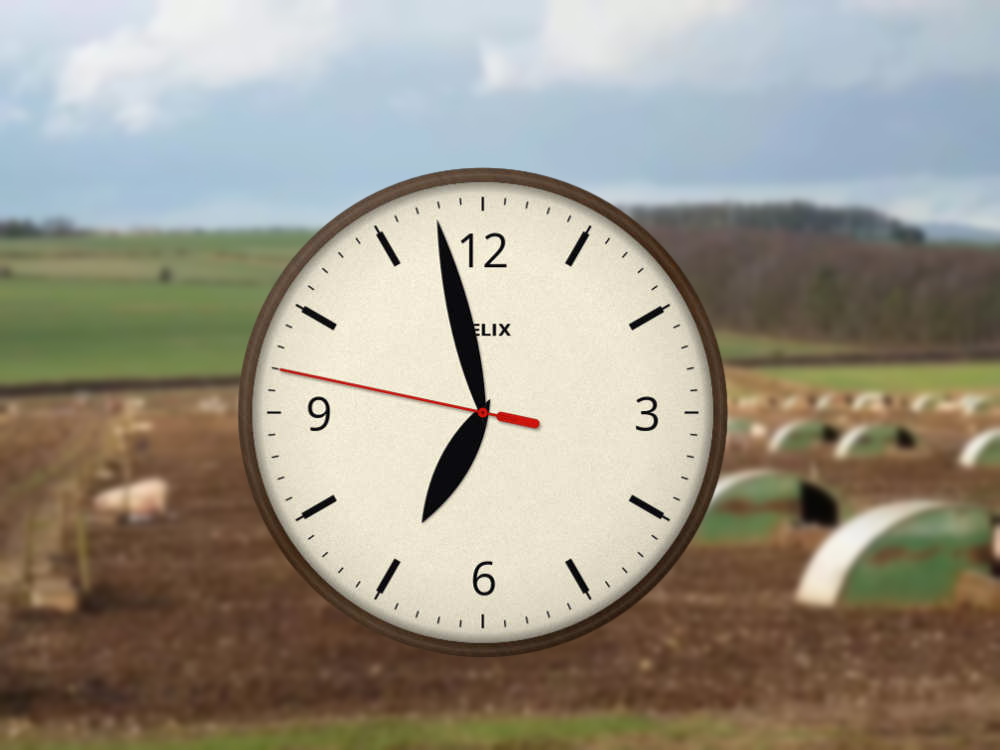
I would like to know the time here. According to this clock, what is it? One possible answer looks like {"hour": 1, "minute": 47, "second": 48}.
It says {"hour": 6, "minute": 57, "second": 47}
